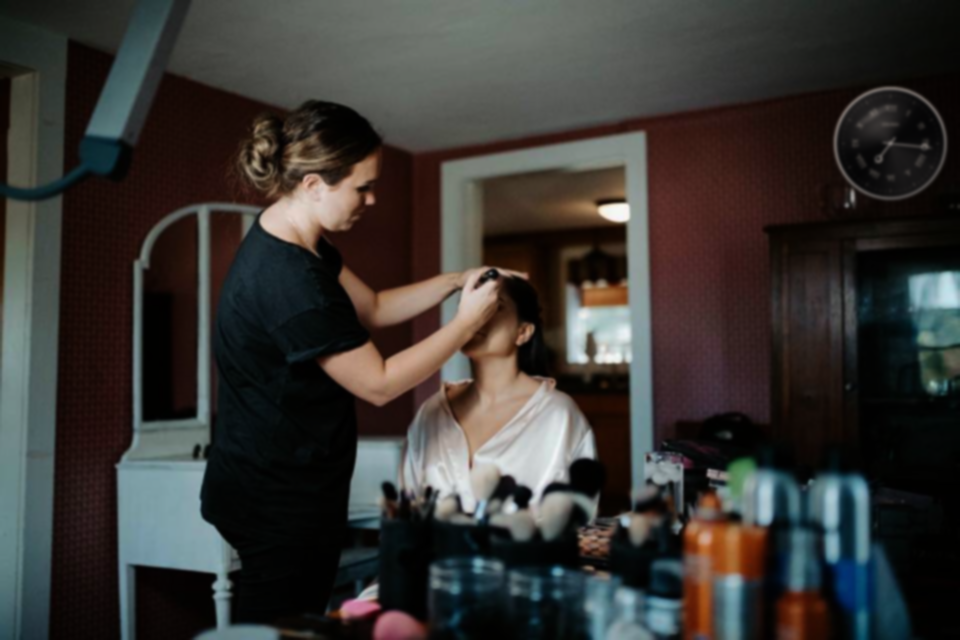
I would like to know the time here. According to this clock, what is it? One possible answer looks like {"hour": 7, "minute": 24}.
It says {"hour": 7, "minute": 16}
